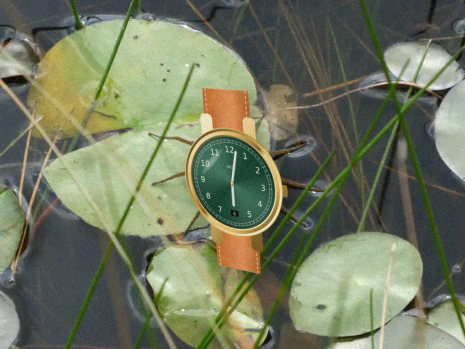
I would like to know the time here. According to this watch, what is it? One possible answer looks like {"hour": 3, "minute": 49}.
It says {"hour": 6, "minute": 2}
